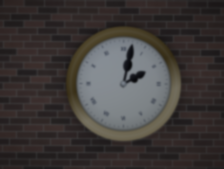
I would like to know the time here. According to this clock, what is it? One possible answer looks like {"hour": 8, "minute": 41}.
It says {"hour": 2, "minute": 2}
